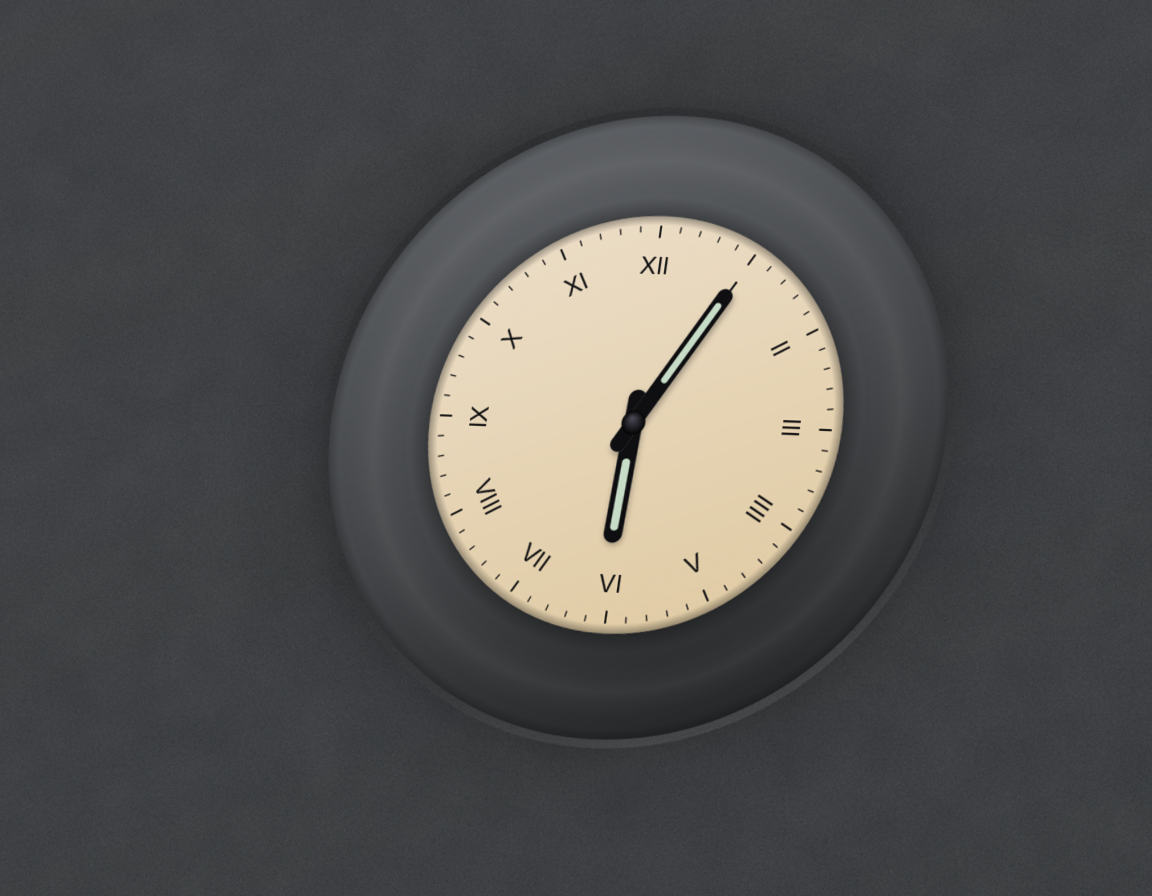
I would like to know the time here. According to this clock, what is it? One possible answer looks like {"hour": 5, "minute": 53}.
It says {"hour": 6, "minute": 5}
